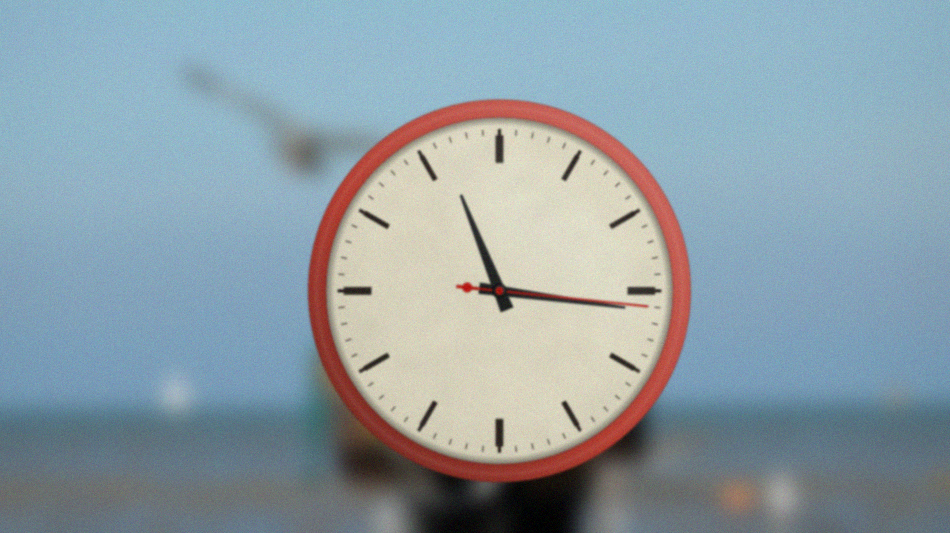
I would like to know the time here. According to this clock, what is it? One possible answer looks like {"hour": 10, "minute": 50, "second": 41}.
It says {"hour": 11, "minute": 16, "second": 16}
